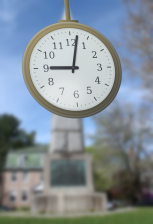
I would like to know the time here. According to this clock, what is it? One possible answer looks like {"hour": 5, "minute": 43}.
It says {"hour": 9, "minute": 2}
